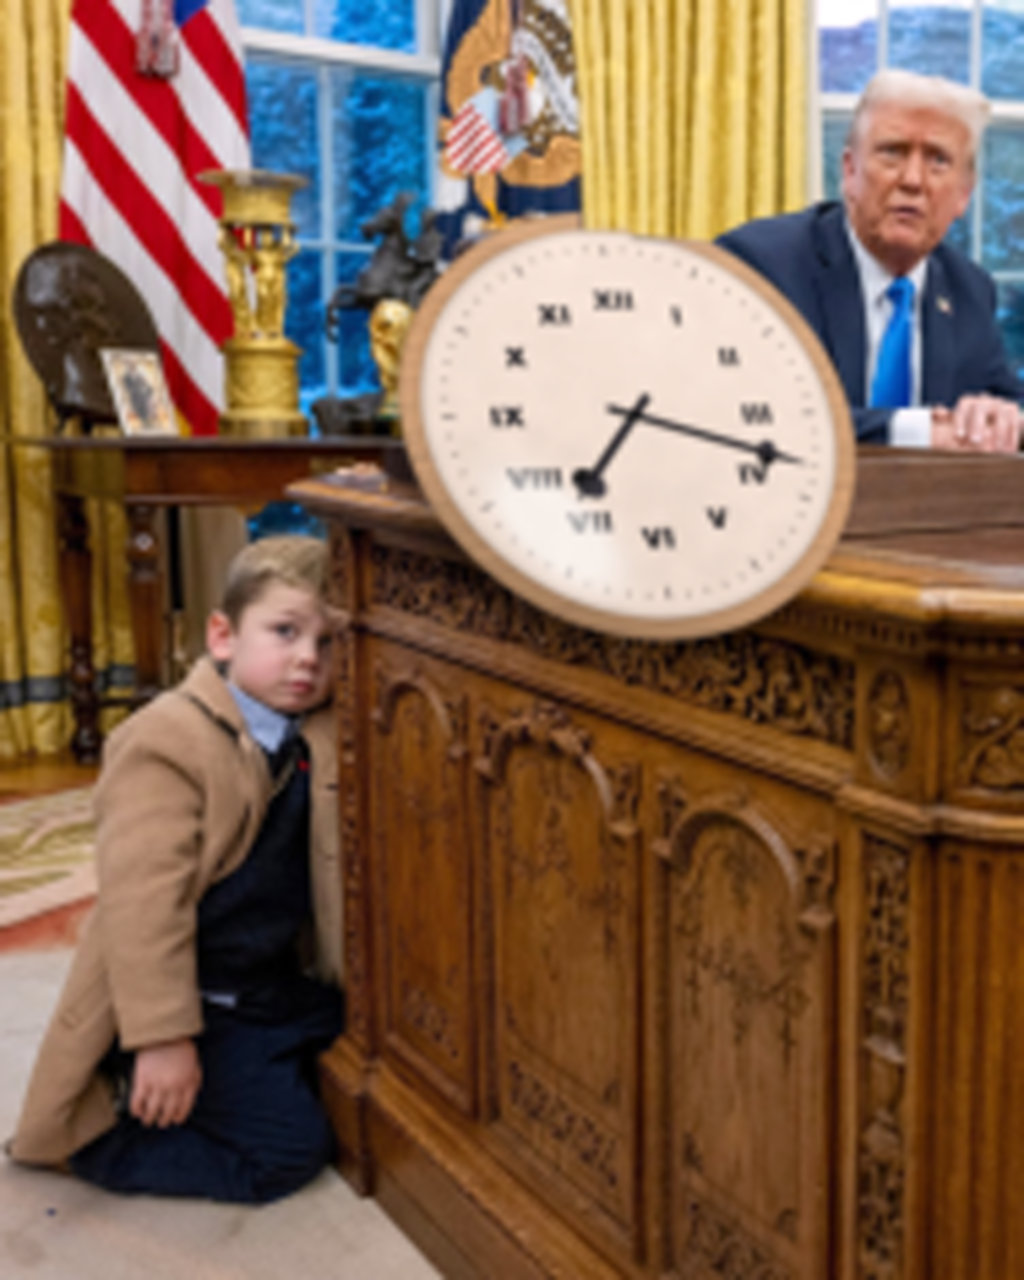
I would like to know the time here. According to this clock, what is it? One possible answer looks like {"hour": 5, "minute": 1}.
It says {"hour": 7, "minute": 18}
